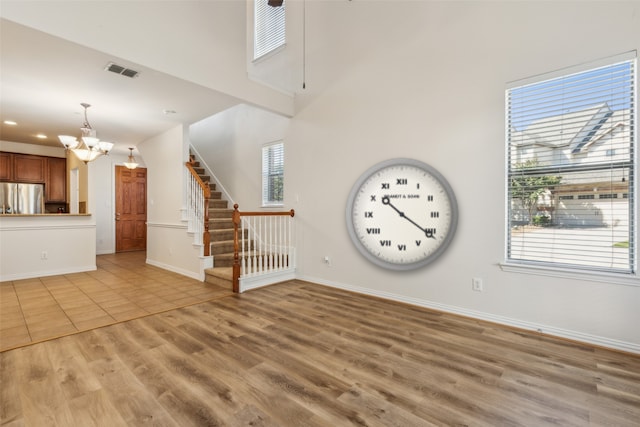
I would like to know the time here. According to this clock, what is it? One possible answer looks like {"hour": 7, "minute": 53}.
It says {"hour": 10, "minute": 21}
